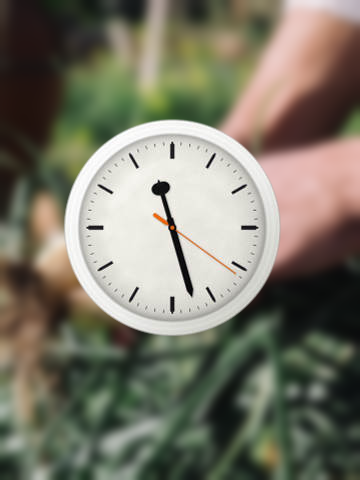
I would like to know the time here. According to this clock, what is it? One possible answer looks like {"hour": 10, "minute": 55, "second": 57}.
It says {"hour": 11, "minute": 27, "second": 21}
